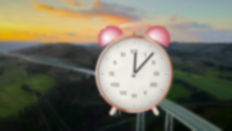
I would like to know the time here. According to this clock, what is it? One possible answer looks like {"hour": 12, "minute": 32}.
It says {"hour": 12, "minute": 7}
